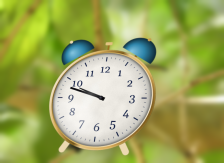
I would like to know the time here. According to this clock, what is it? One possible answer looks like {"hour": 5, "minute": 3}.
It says {"hour": 9, "minute": 48}
